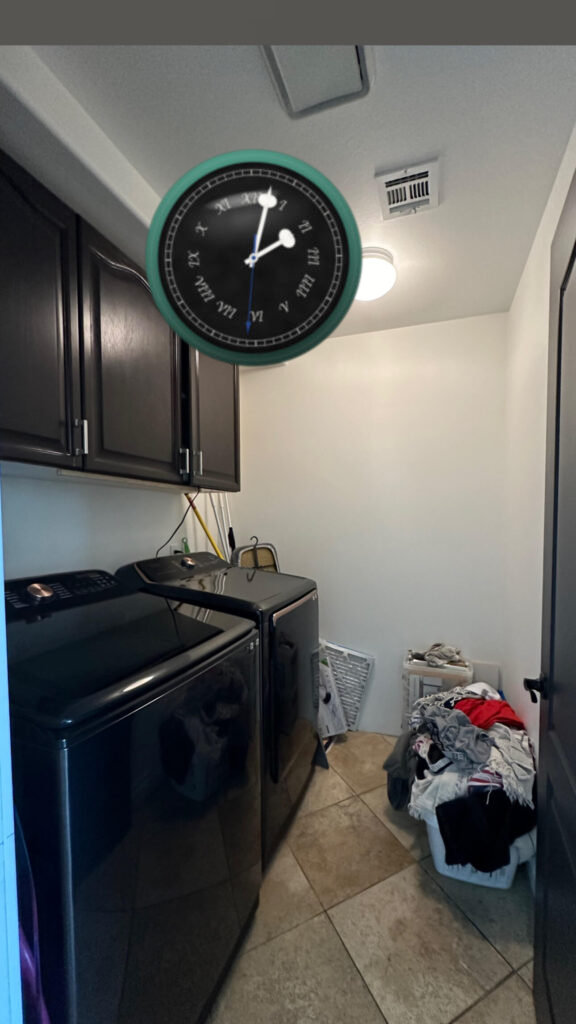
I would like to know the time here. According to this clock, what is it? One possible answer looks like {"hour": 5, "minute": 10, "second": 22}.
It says {"hour": 2, "minute": 2, "second": 31}
